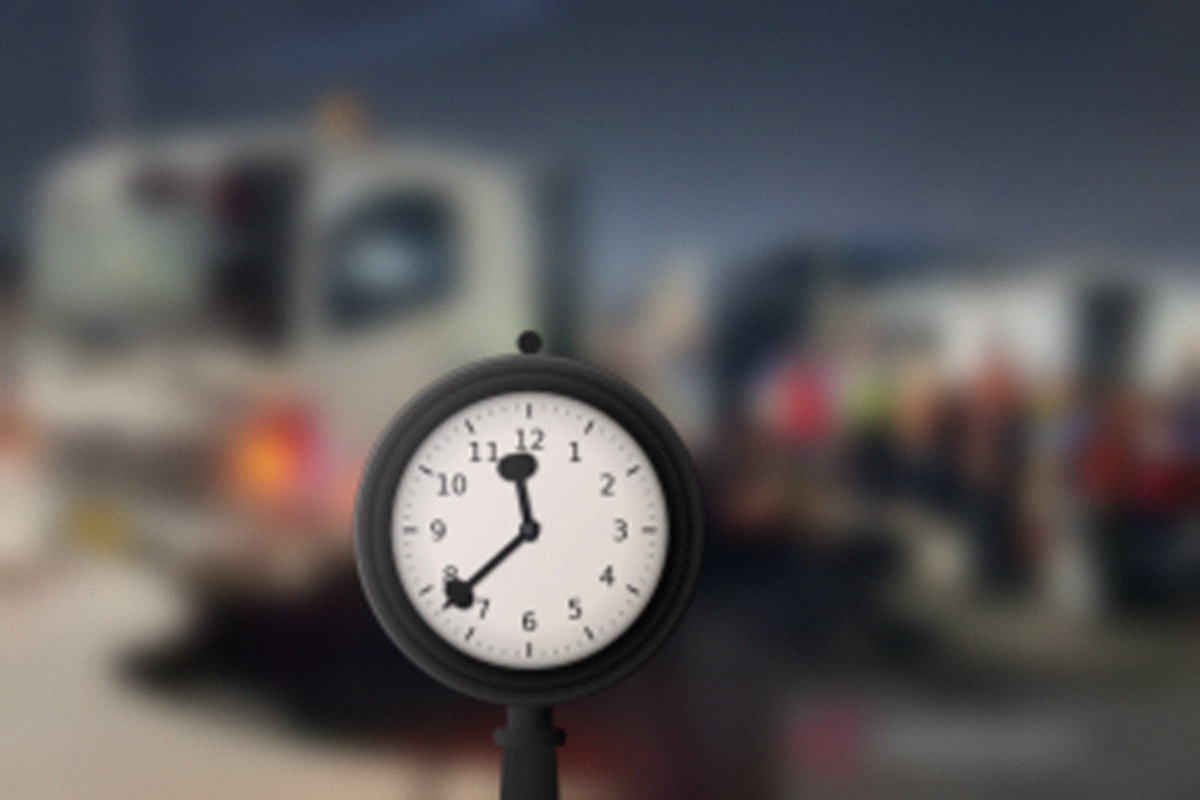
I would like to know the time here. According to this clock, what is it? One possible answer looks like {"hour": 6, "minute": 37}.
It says {"hour": 11, "minute": 38}
